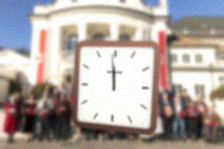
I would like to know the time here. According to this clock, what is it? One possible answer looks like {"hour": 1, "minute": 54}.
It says {"hour": 11, "minute": 59}
